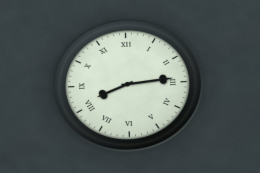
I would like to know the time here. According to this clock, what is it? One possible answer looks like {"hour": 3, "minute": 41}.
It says {"hour": 8, "minute": 14}
